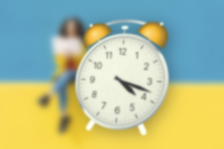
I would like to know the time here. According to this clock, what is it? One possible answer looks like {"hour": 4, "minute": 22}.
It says {"hour": 4, "minute": 18}
